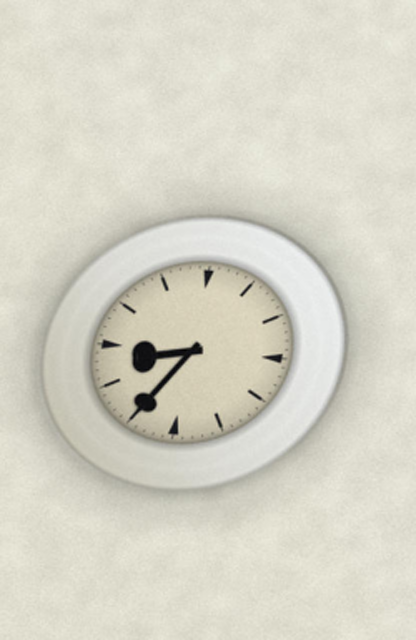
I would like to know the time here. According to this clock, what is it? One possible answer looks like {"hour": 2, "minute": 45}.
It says {"hour": 8, "minute": 35}
